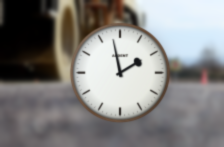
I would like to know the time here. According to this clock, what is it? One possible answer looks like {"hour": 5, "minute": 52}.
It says {"hour": 1, "minute": 58}
